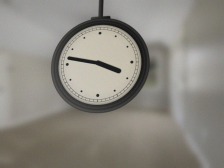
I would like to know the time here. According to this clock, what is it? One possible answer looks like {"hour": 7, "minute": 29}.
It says {"hour": 3, "minute": 47}
